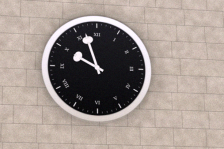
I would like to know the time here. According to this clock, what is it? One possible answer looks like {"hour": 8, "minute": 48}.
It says {"hour": 9, "minute": 57}
